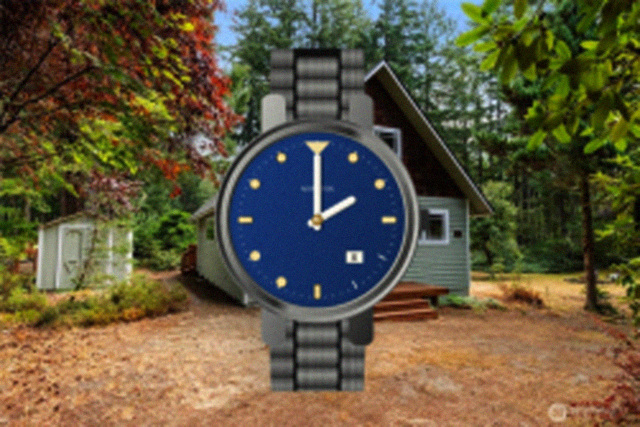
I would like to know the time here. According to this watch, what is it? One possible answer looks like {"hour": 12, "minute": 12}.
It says {"hour": 2, "minute": 0}
